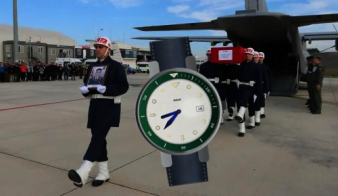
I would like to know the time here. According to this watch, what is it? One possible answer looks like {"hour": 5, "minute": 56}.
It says {"hour": 8, "minute": 38}
